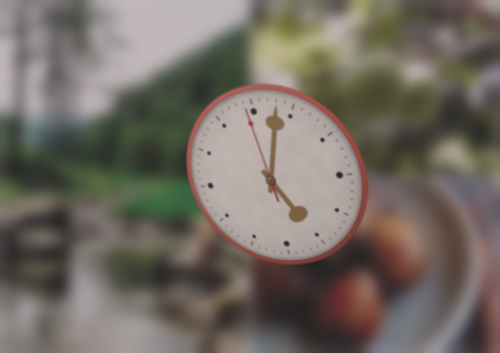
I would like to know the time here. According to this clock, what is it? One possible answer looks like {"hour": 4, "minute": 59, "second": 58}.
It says {"hour": 5, "minute": 2, "second": 59}
